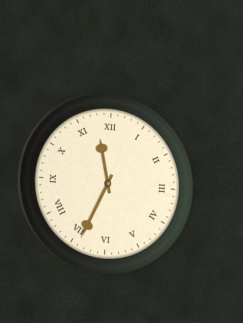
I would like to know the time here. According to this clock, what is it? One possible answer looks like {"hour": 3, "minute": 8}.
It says {"hour": 11, "minute": 34}
